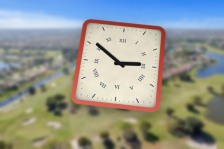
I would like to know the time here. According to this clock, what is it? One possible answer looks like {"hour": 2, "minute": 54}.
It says {"hour": 2, "minute": 51}
